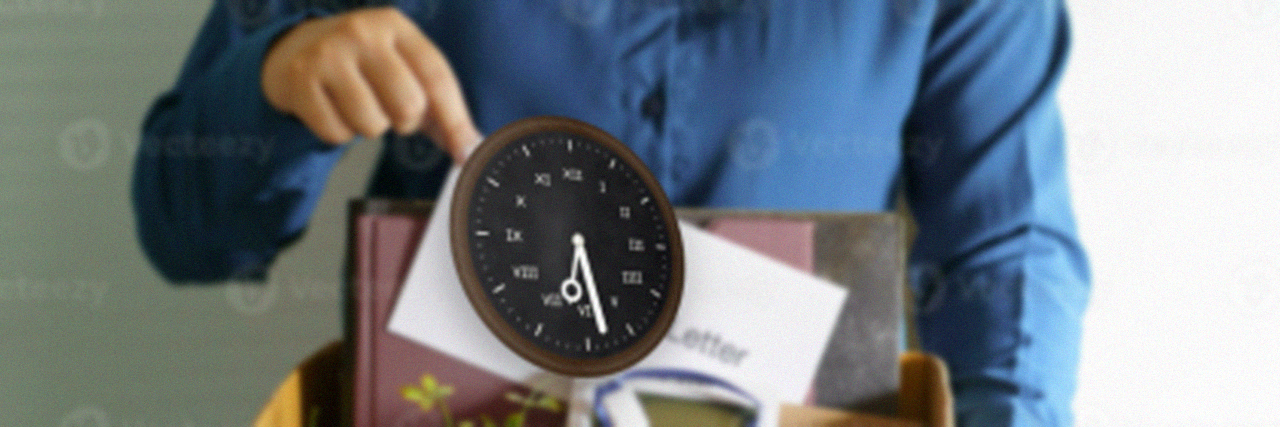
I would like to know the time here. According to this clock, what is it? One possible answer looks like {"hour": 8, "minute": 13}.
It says {"hour": 6, "minute": 28}
